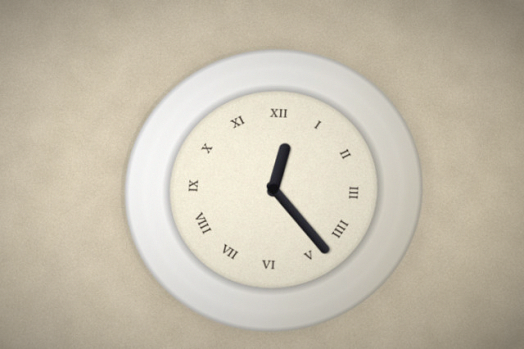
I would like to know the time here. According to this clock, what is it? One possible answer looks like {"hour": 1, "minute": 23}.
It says {"hour": 12, "minute": 23}
